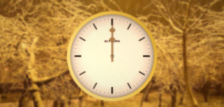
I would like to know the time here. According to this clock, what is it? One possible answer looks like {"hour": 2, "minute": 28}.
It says {"hour": 12, "minute": 0}
